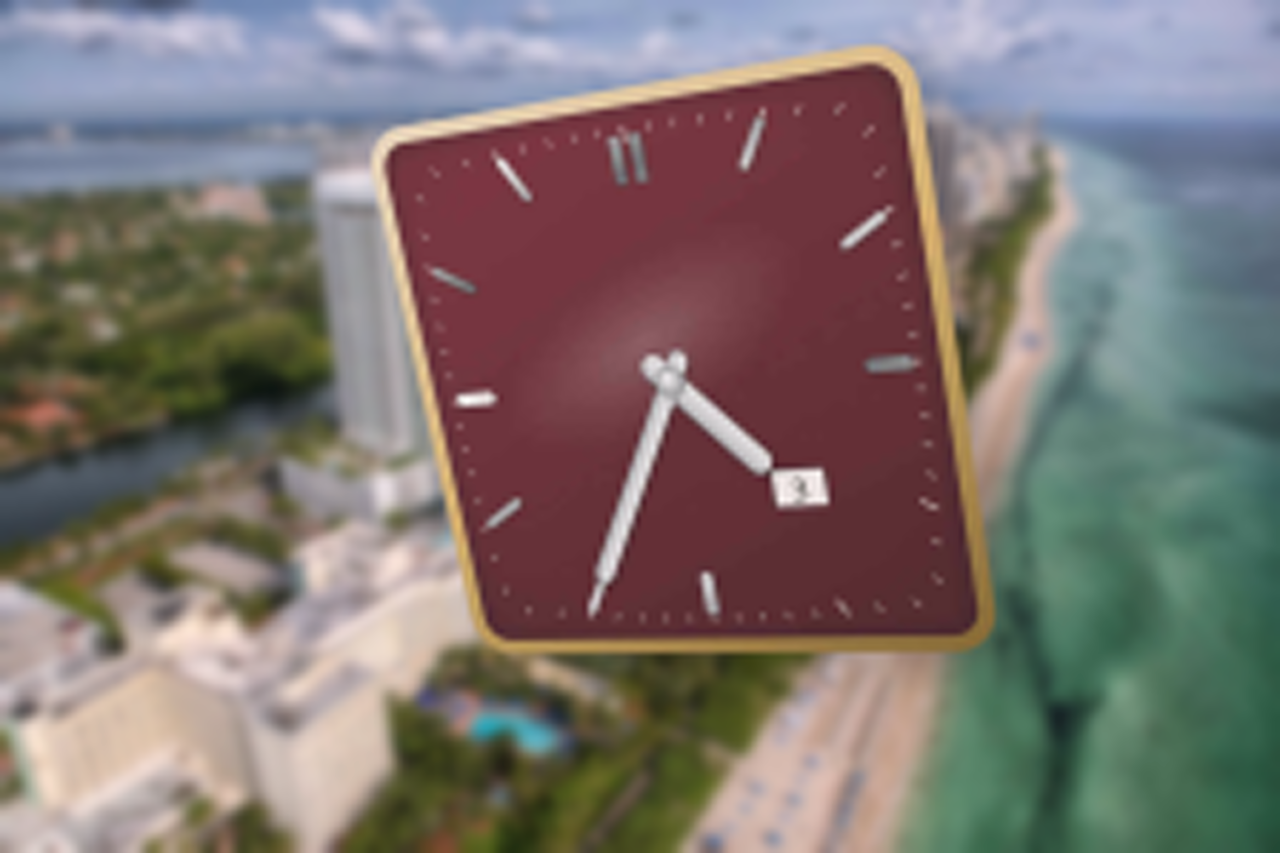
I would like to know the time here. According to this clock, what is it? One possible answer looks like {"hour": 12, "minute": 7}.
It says {"hour": 4, "minute": 35}
